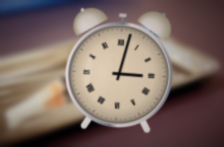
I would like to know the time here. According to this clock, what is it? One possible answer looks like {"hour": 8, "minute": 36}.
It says {"hour": 3, "minute": 2}
